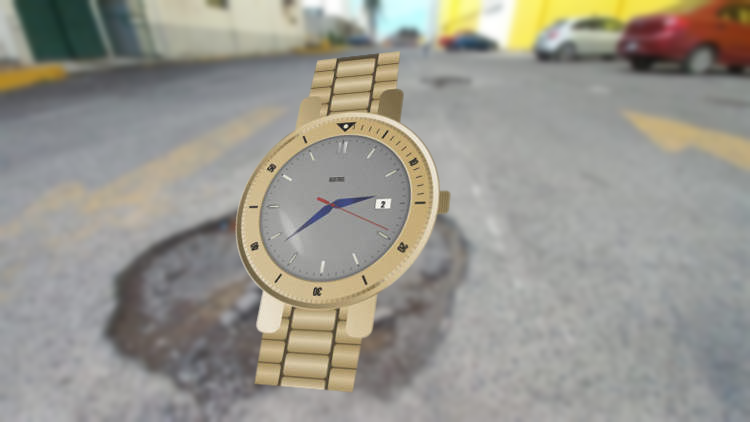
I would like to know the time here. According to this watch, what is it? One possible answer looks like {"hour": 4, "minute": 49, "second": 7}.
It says {"hour": 2, "minute": 38, "second": 19}
